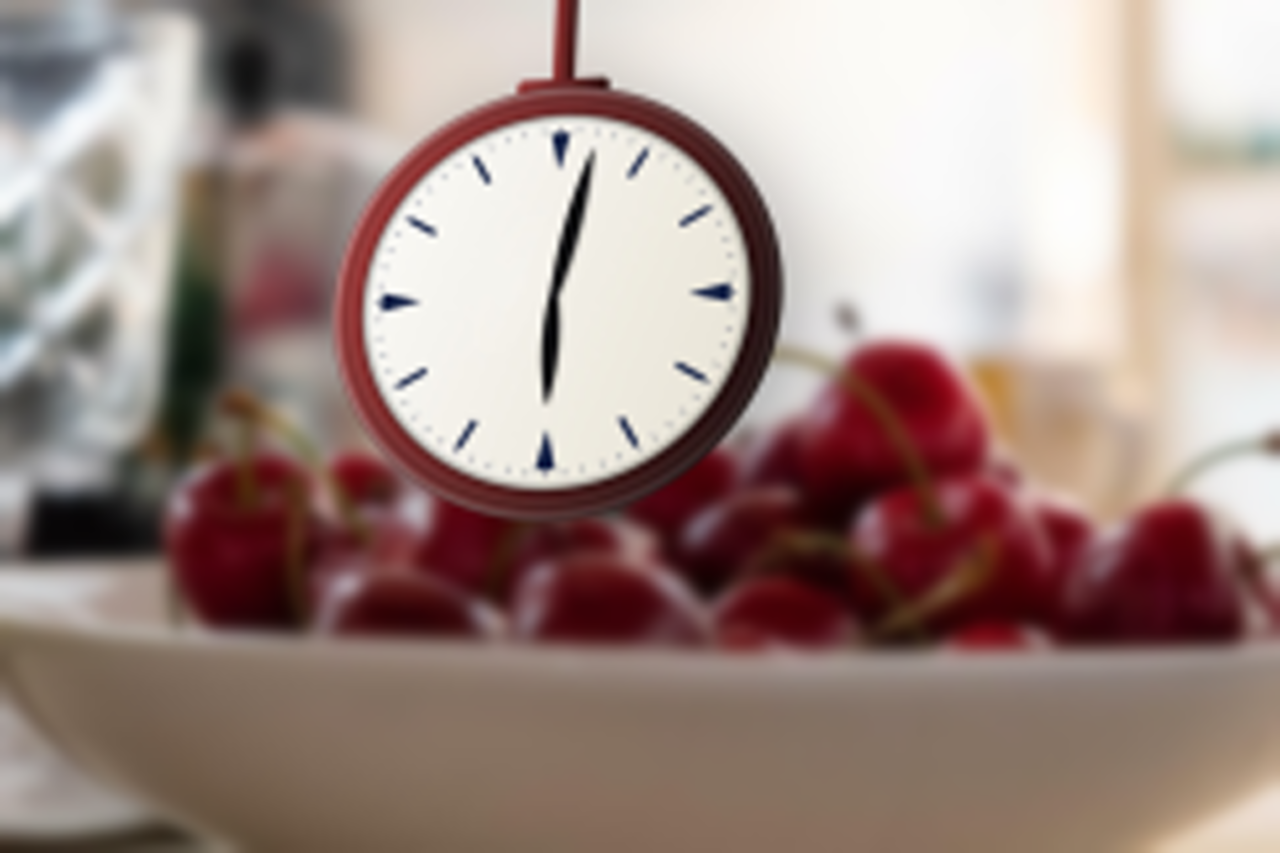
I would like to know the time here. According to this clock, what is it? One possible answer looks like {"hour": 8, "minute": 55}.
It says {"hour": 6, "minute": 2}
